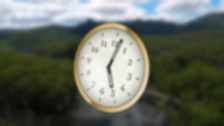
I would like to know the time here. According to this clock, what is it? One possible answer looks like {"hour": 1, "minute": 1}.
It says {"hour": 5, "minute": 2}
